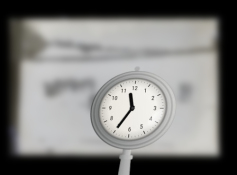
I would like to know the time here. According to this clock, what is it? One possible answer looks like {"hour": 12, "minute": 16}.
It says {"hour": 11, "minute": 35}
